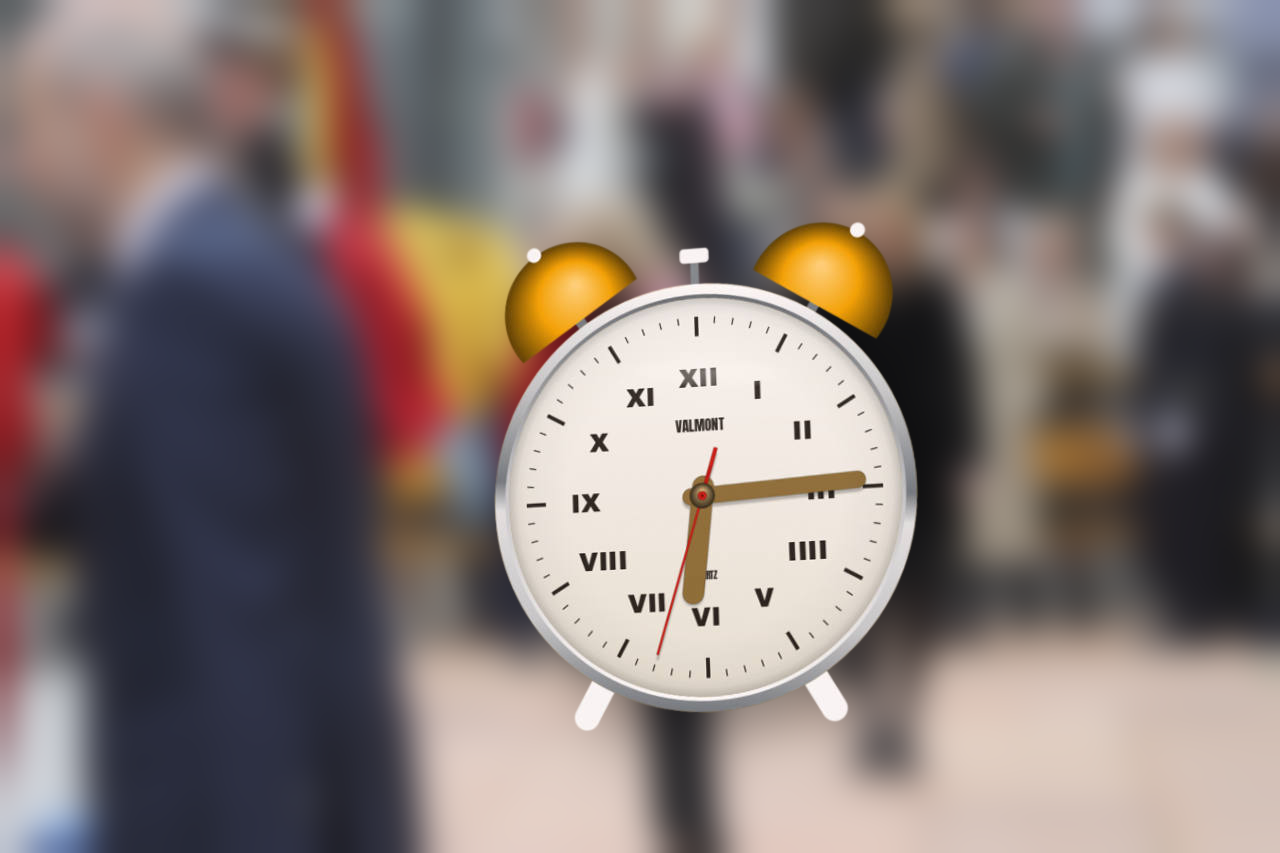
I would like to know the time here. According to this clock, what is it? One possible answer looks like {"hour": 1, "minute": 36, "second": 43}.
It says {"hour": 6, "minute": 14, "second": 33}
